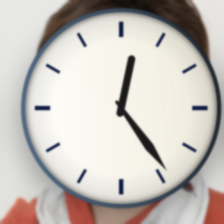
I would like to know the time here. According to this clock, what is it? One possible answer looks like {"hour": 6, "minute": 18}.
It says {"hour": 12, "minute": 24}
